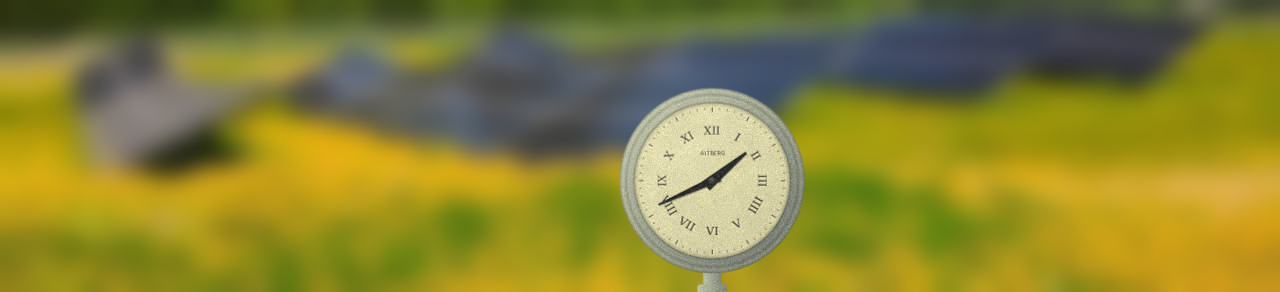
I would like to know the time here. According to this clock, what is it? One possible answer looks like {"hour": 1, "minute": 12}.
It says {"hour": 1, "minute": 41}
